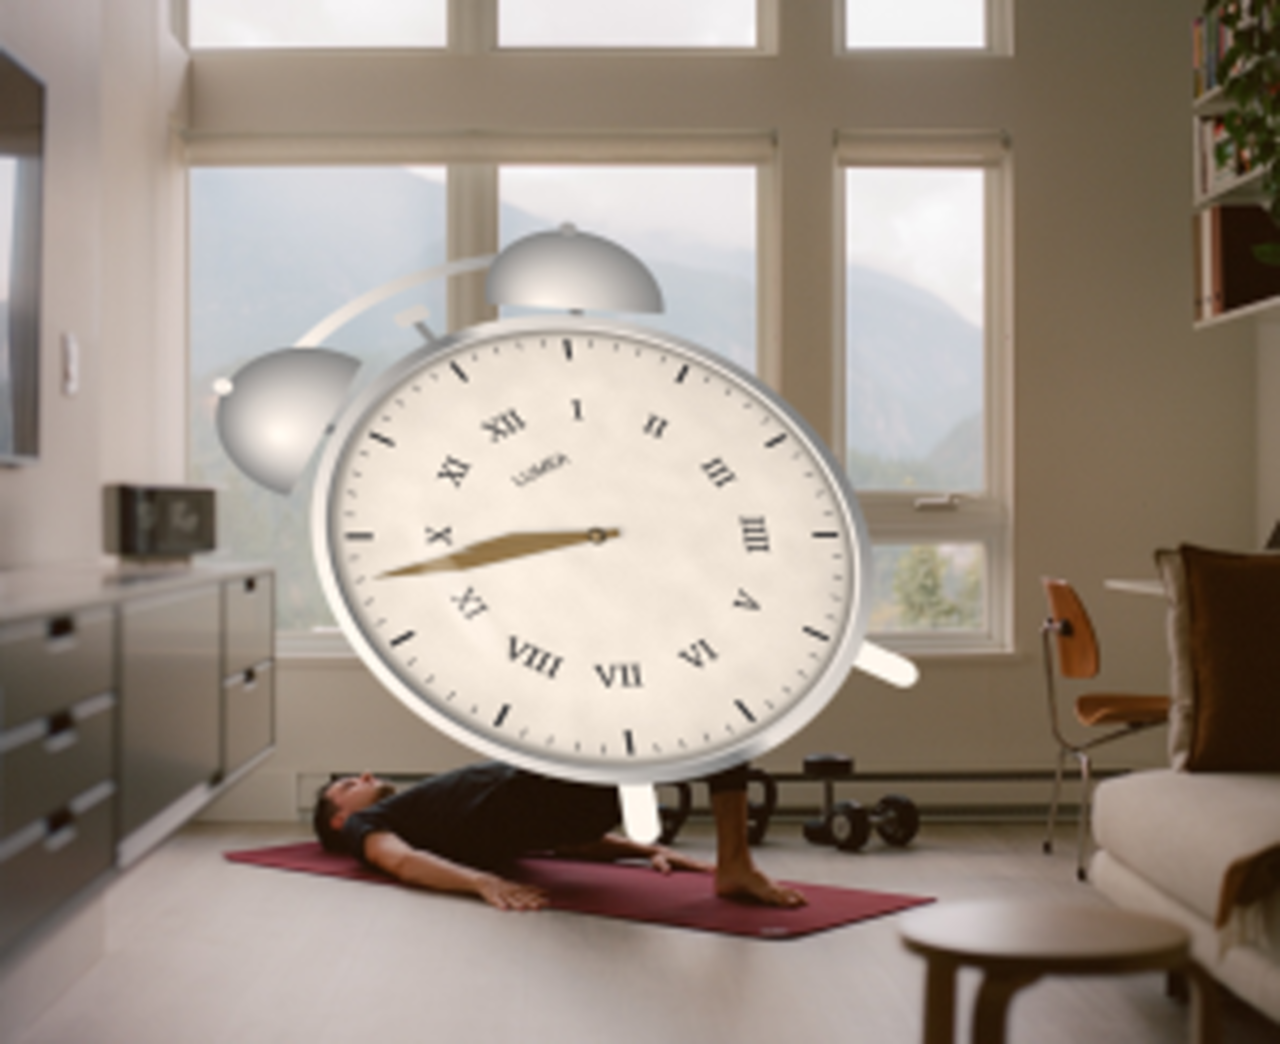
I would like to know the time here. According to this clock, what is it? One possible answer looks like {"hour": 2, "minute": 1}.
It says {"hour": 9, "minute": 48}
